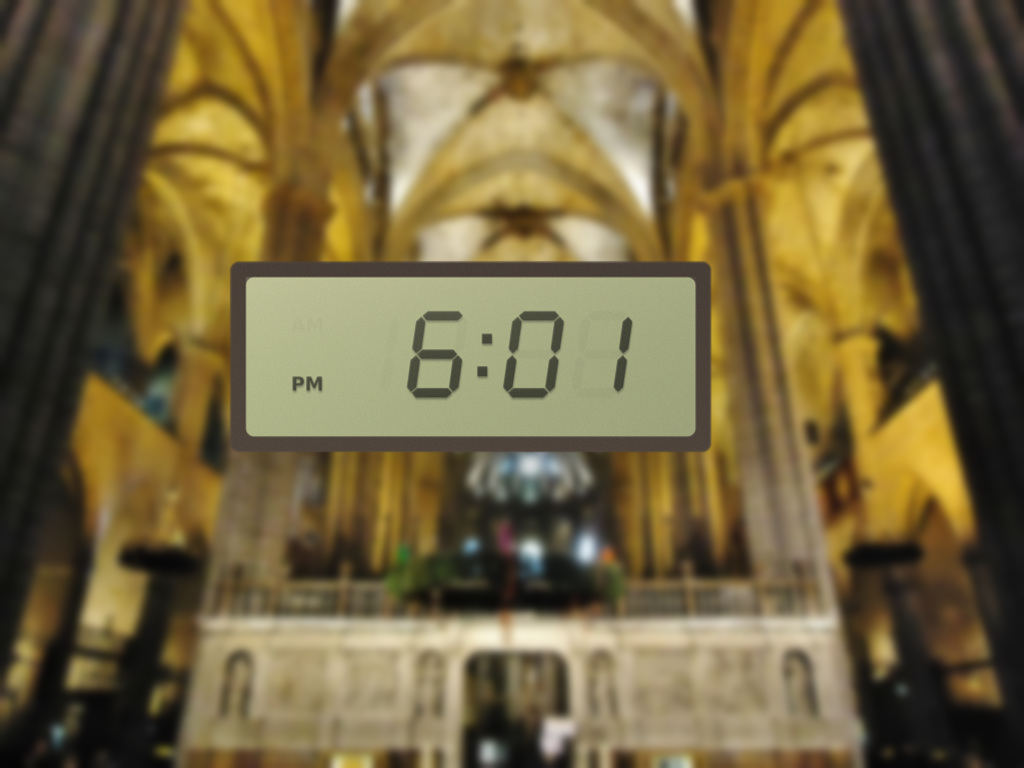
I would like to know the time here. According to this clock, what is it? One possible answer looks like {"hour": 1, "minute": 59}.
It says {"hour": 6, "minute": 1}
